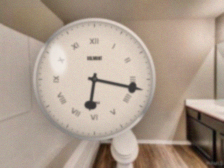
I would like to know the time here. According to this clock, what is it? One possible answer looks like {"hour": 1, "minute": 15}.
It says {"hour": 6, "minute": 17}
